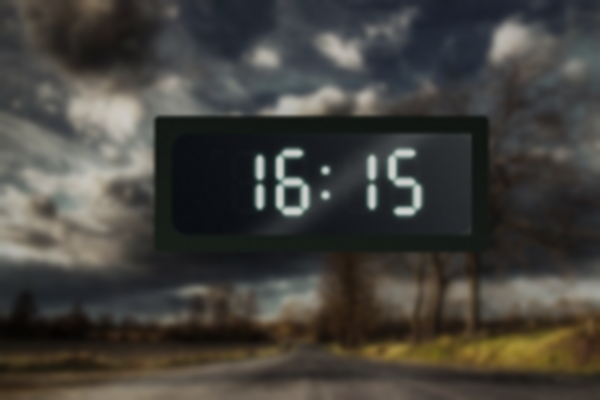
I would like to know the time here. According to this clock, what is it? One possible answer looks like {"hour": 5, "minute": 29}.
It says {"hour": 16, "minute": 15}
